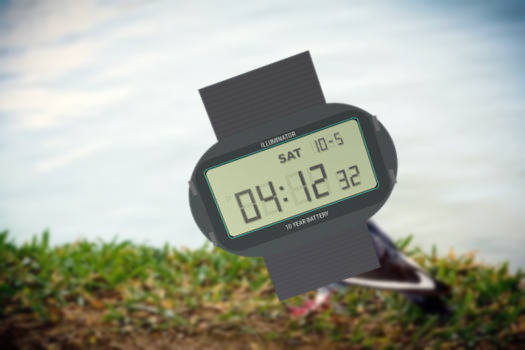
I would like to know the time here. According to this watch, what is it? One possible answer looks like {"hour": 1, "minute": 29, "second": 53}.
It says {"hour": 4, "minute": 12, "second": 32}
